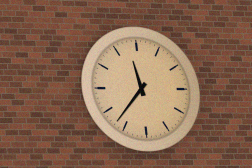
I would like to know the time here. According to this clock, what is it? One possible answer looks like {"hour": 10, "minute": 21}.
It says {"hour": 11, "minute": 37}
